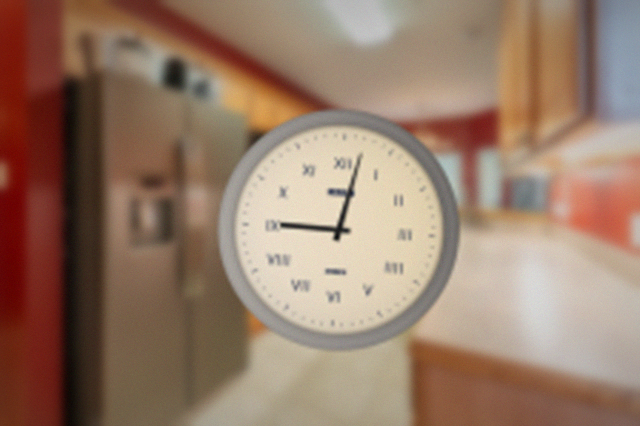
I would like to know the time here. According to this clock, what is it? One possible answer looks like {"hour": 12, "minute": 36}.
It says {"hour": 9, "minute": 2}
